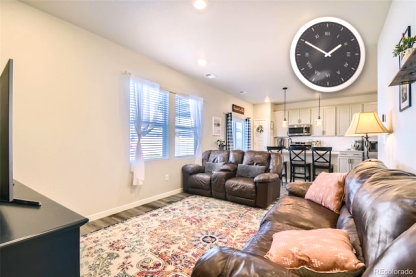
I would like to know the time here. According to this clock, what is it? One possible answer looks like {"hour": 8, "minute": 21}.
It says {"hour": 1, "minute": 50}
